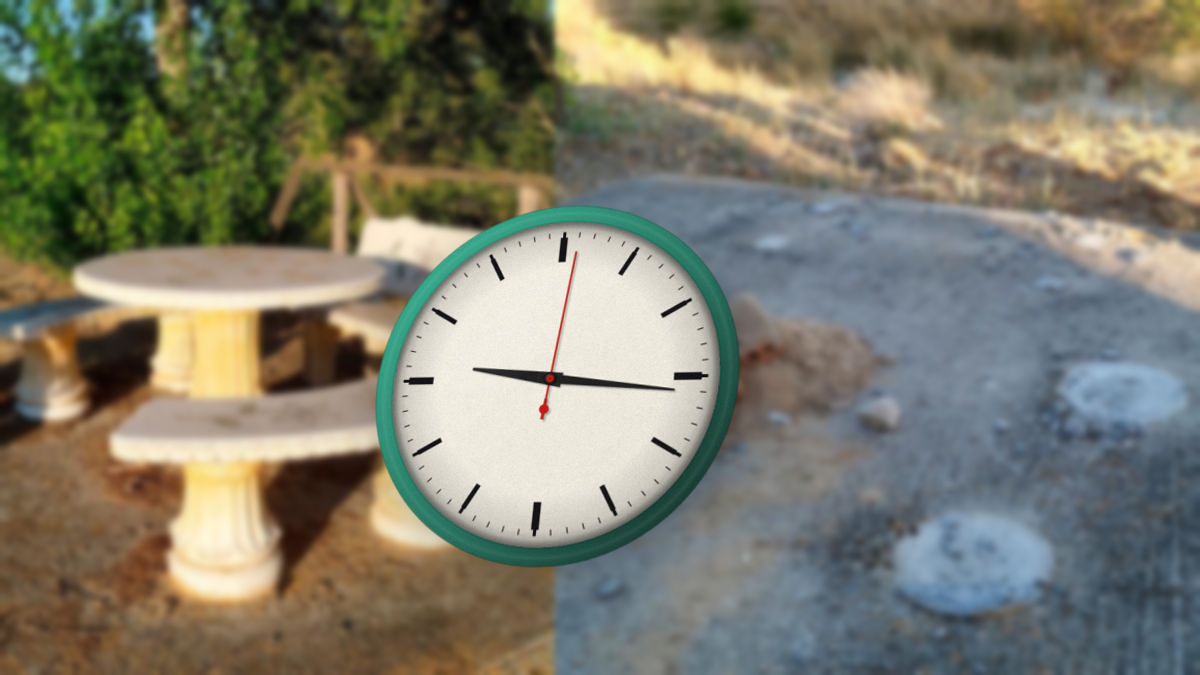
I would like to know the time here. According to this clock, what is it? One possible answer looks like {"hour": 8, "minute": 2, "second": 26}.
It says {"hour": 9, "minute": 16, "second": 1}
